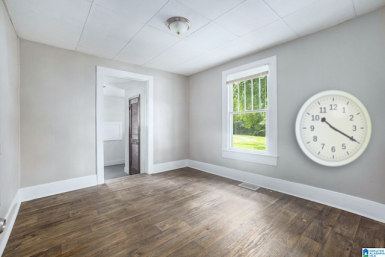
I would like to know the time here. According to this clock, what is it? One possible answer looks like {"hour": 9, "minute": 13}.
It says {"hour": 10, "minute": 20}
